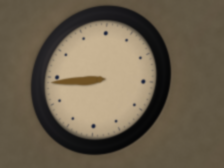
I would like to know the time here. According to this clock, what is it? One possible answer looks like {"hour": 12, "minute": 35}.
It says {"hour": 8, "minute": 44}
